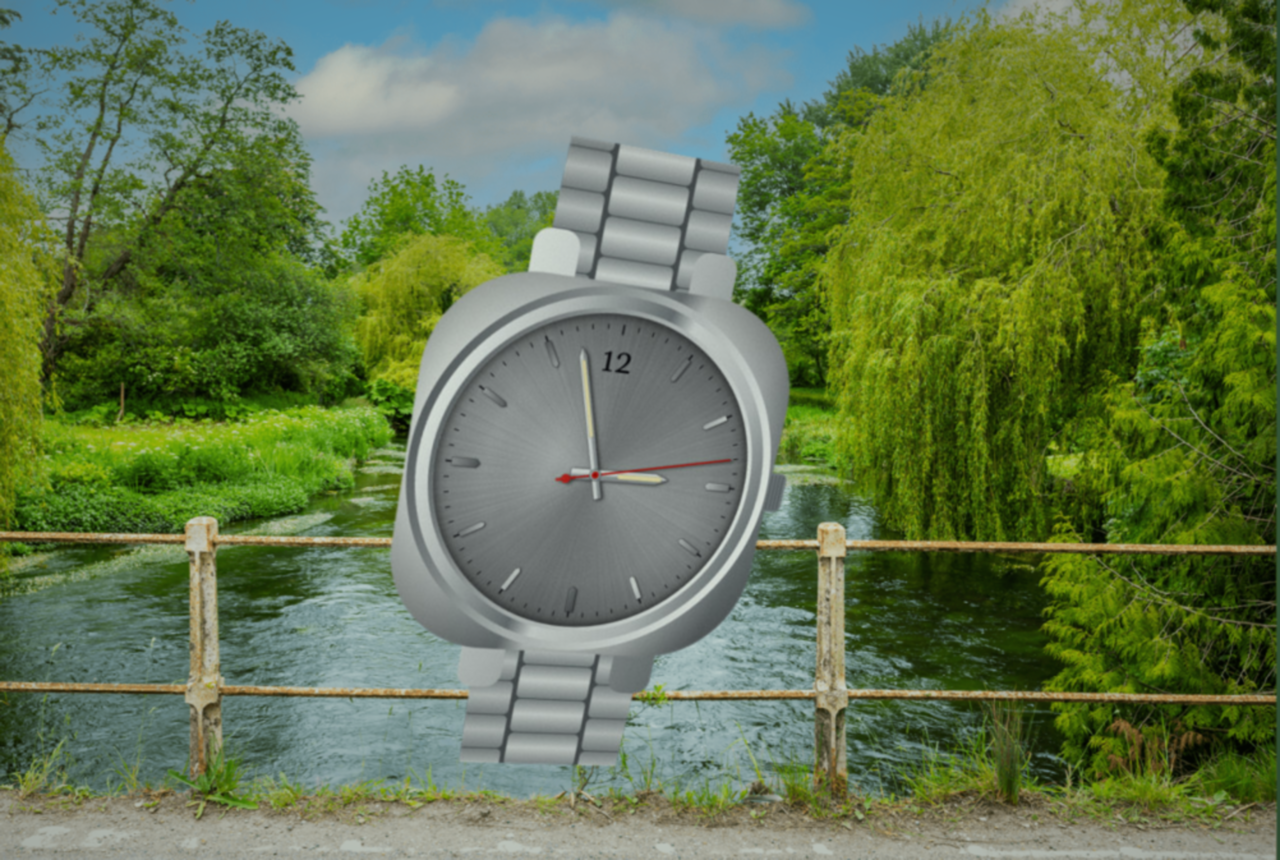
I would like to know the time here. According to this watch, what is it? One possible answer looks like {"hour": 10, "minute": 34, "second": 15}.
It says {"hour": 2, "minute": 57, "second": 13}
